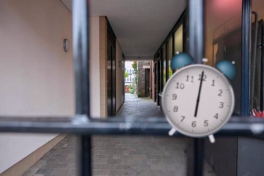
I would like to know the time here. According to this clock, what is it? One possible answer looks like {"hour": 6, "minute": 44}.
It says {"hour": 6, "minute": 0}
